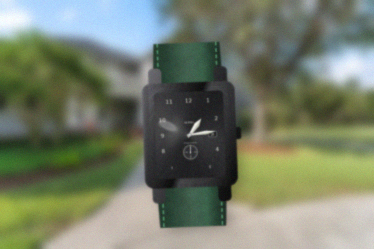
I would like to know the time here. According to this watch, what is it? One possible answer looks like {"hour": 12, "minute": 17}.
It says {"hour": 1, "minute": 14}
